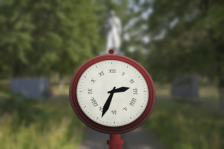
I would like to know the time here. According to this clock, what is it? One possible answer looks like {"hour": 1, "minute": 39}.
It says {"hour": 2, "minute": 34}
